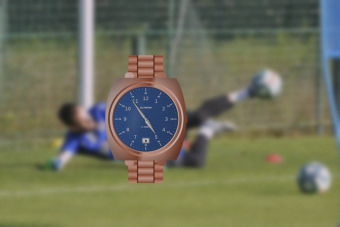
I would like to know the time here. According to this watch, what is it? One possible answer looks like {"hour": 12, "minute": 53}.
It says {"hour": 4, "minute": 54}
